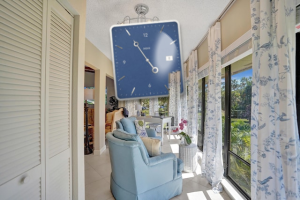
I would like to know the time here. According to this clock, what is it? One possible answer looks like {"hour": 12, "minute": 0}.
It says {"hour": 4, "minute": 55}
